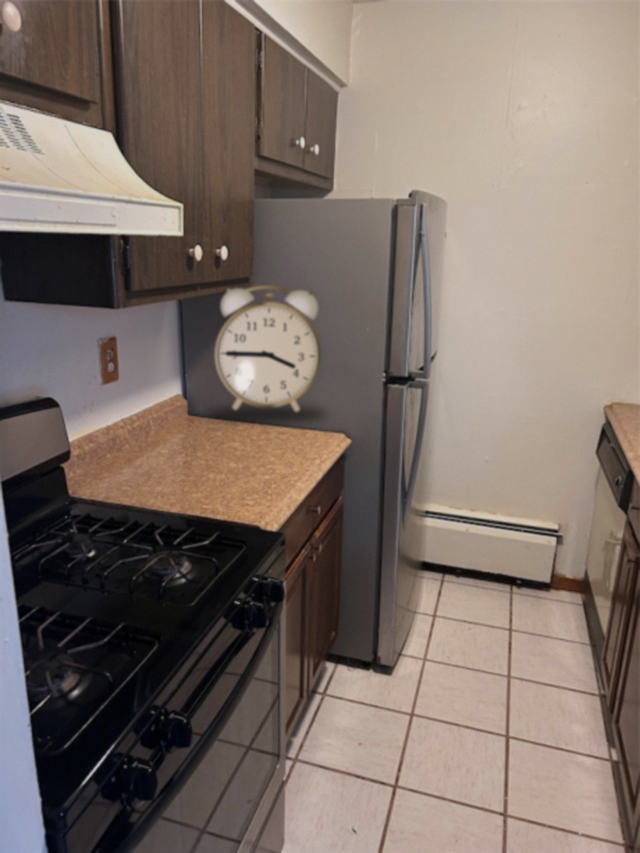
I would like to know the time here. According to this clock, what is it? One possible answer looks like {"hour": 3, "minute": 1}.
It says {"hour": 3, "minute": 45}
